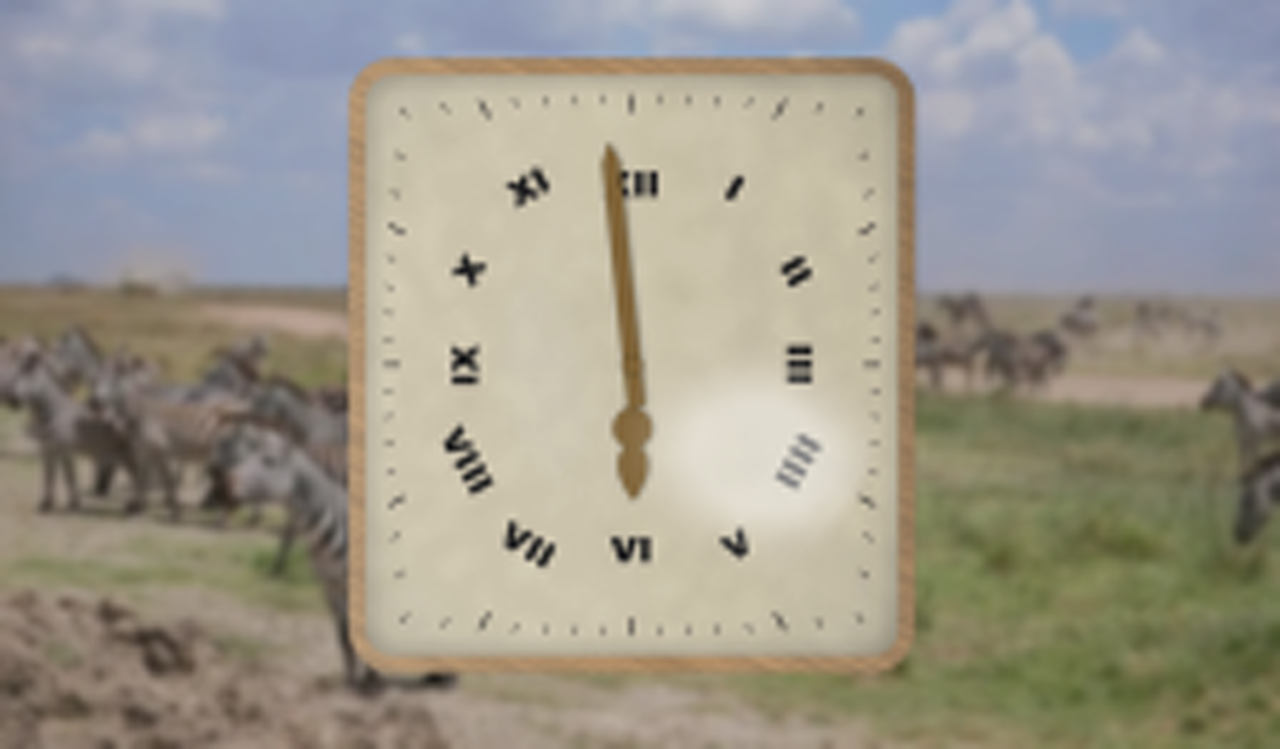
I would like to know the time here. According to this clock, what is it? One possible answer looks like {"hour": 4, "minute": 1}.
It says {"hour": 5, "minute": 59}
